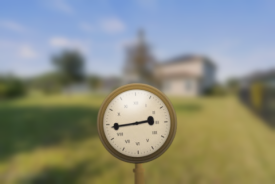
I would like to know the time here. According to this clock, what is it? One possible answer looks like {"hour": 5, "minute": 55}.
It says {"hour": 2, "minute": 44}
